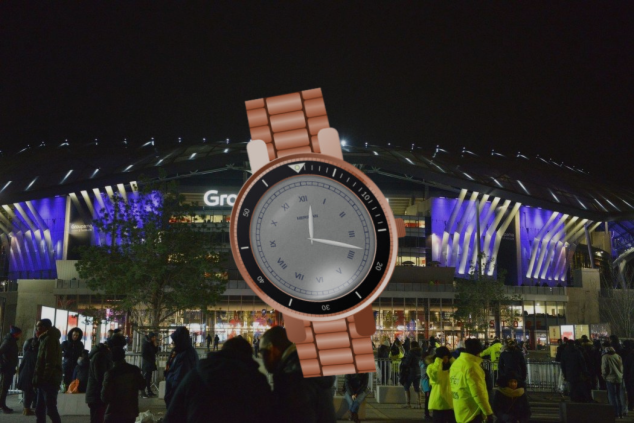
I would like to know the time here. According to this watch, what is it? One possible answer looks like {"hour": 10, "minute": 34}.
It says {"hour": 12, "minute": 18}
